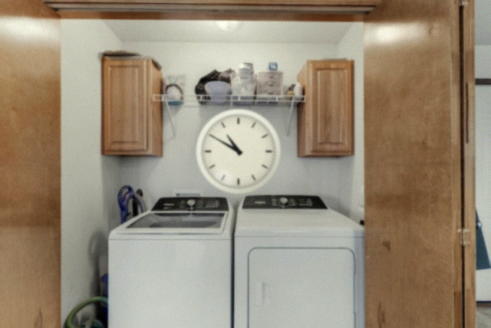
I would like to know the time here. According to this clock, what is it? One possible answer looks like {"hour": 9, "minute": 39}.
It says {"hour": 10, "minute": 50}
